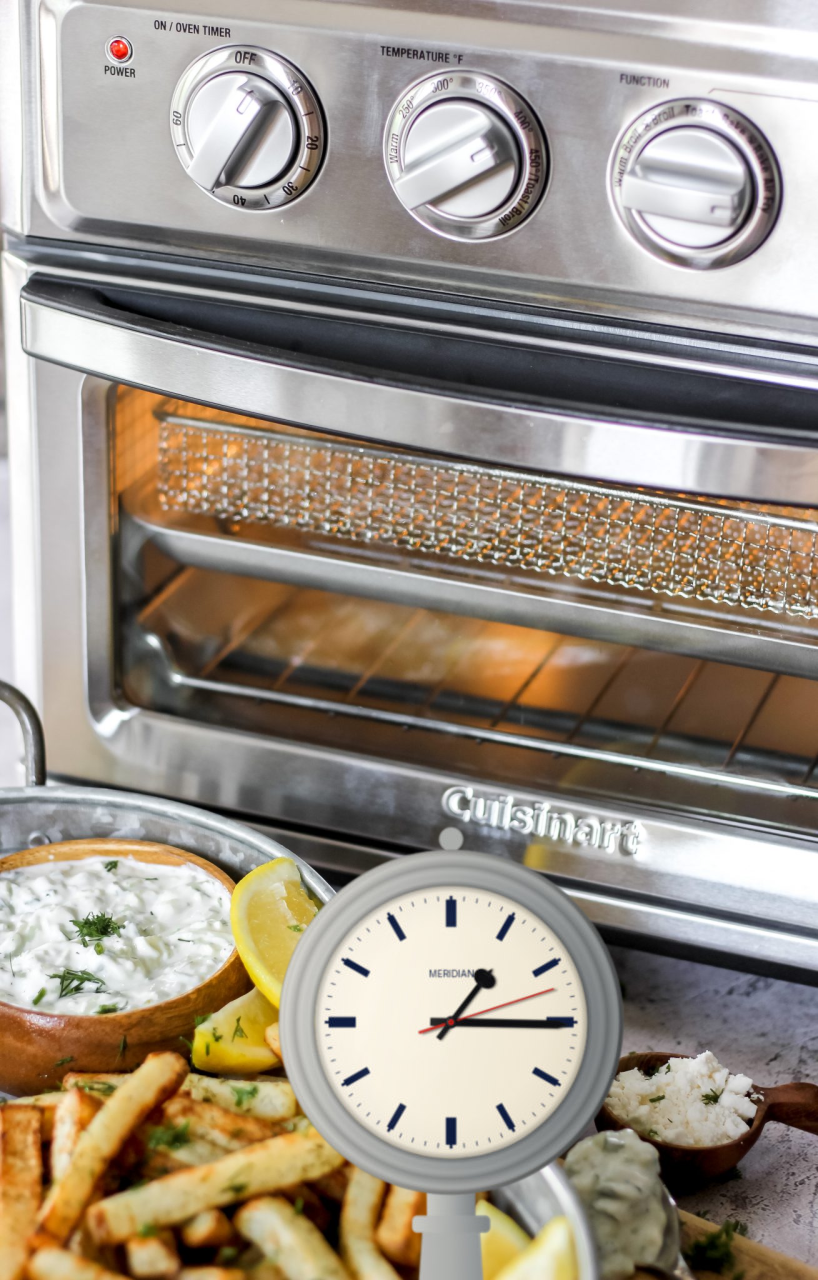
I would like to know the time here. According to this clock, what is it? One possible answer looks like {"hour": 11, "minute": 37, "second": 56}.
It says {"hour": 1, "minute": 15, "second": 12}
